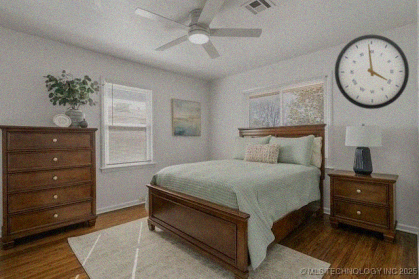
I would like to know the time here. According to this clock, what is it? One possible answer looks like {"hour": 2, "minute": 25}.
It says {"hour": 3, "minute": 59}
